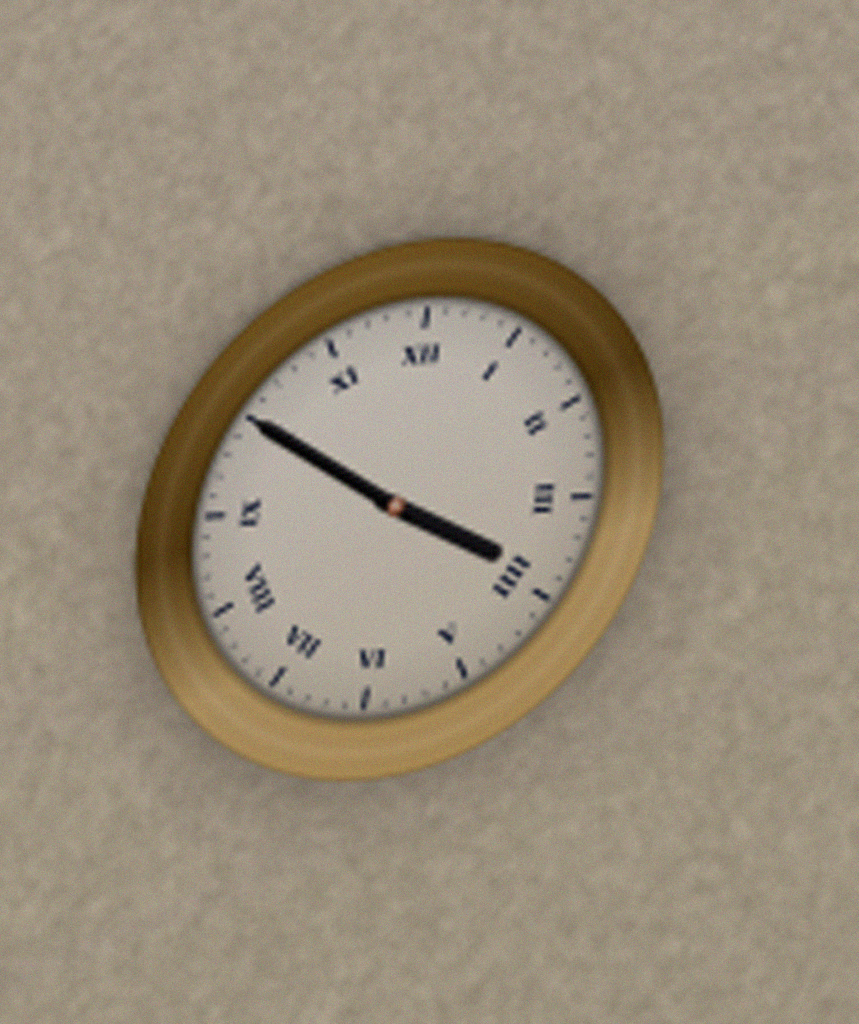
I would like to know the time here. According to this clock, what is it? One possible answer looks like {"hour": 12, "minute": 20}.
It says {"hour": 3, "minute": 50}
